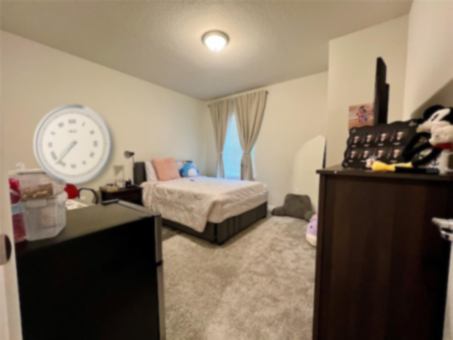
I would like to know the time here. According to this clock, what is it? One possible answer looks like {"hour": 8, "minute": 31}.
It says {"hour": 7, "minute": 37}
